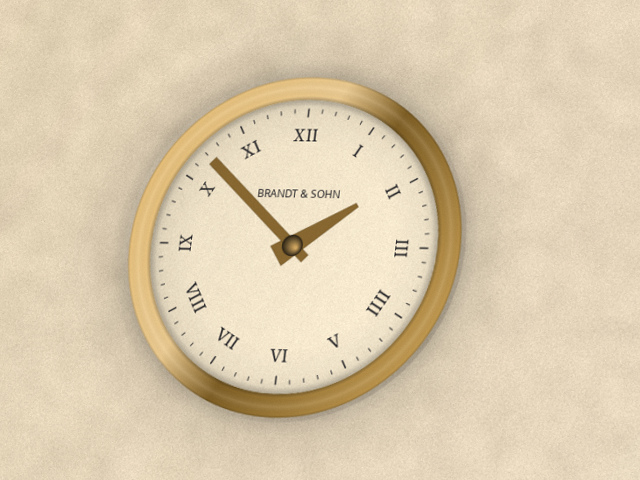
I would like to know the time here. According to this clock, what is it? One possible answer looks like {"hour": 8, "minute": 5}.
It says {"hour": 1, "minute": 52}
